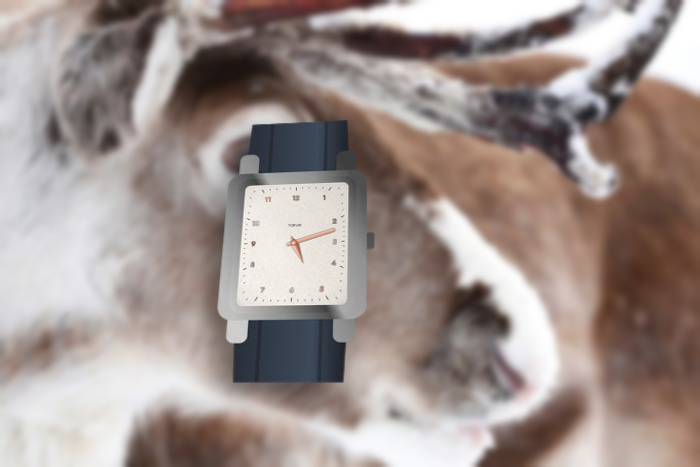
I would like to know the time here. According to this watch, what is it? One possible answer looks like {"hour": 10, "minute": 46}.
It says {"hour": 5, "minute": 12}
